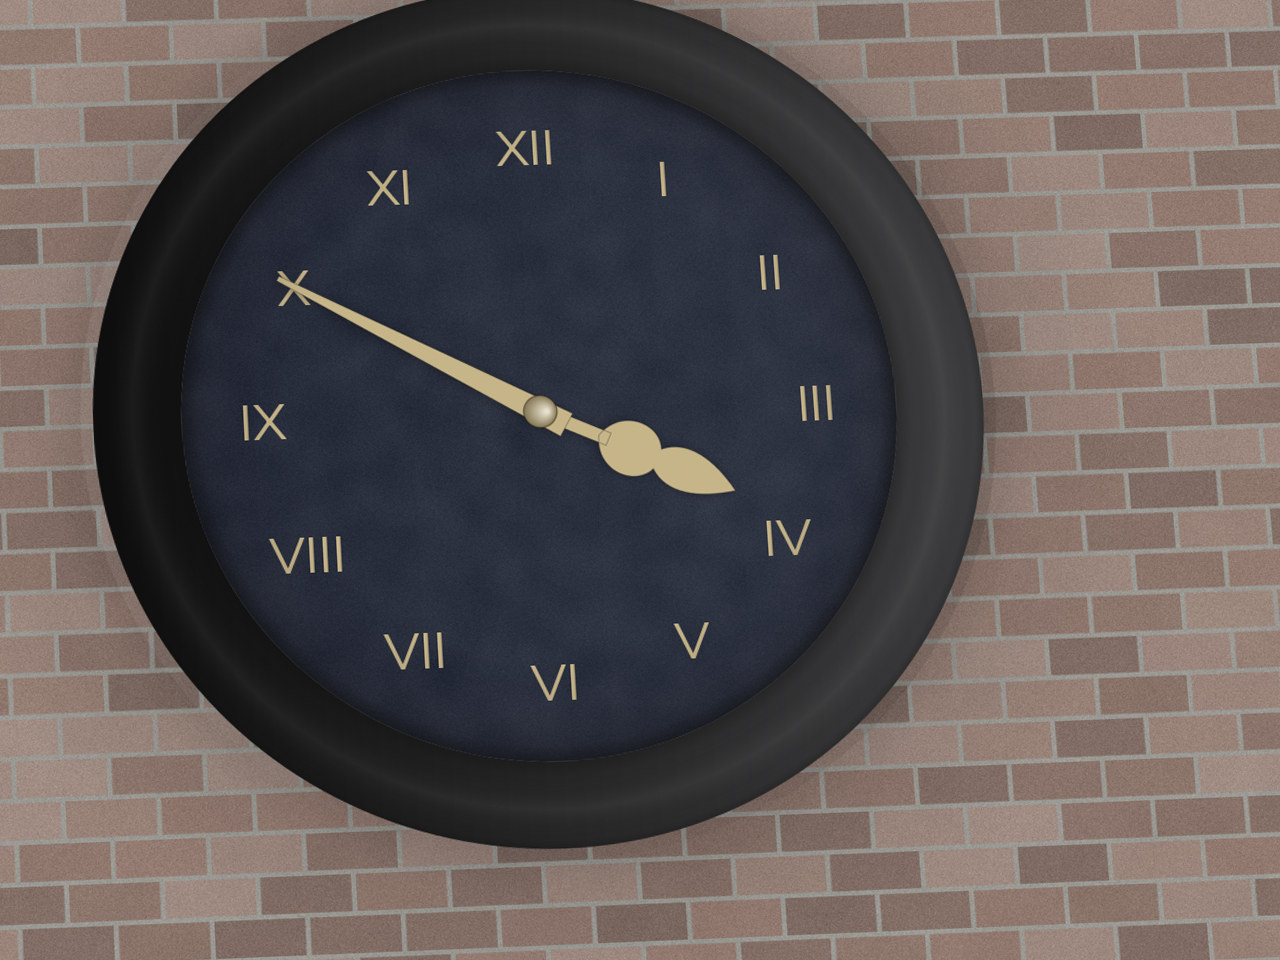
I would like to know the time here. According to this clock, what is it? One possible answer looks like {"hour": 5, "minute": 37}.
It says {"hour": 3, "minute": 50}
